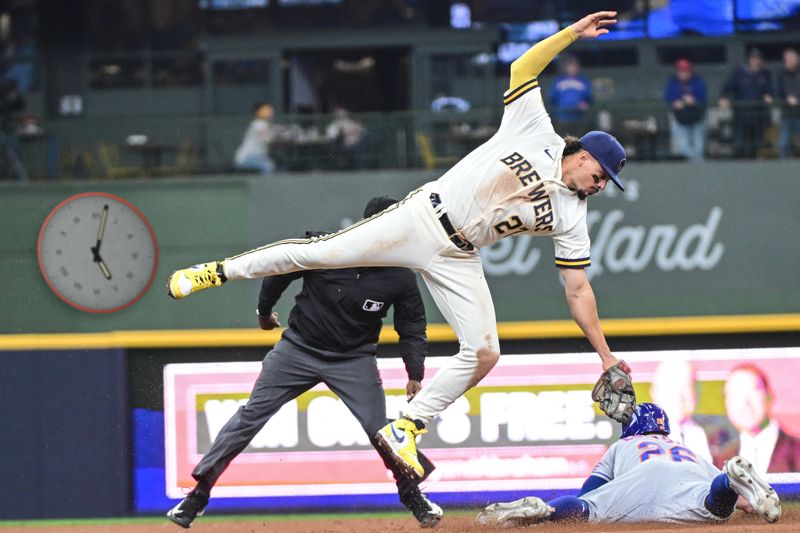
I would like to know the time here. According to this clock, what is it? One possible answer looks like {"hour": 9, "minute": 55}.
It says {"hour": 5, "minute": 2}
